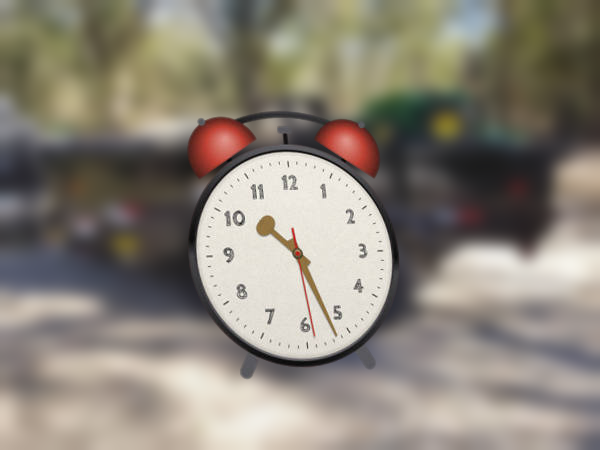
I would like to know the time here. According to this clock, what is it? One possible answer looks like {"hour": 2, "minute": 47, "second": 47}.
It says {"hour": 10, "minute": 26, "second": 29}
